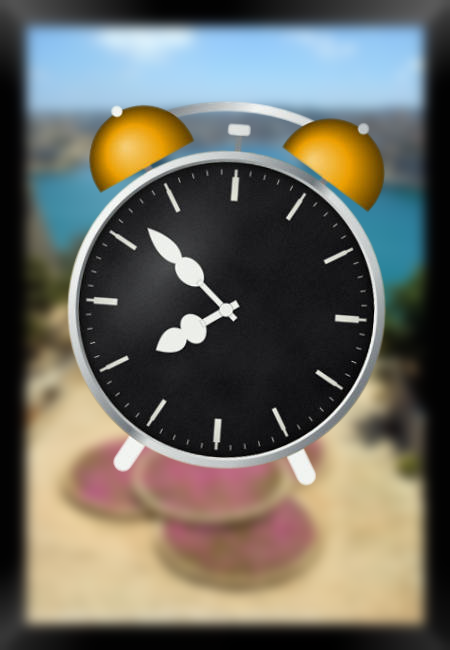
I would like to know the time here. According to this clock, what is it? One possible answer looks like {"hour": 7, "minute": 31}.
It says {"hour": 7, "minute": 52}
